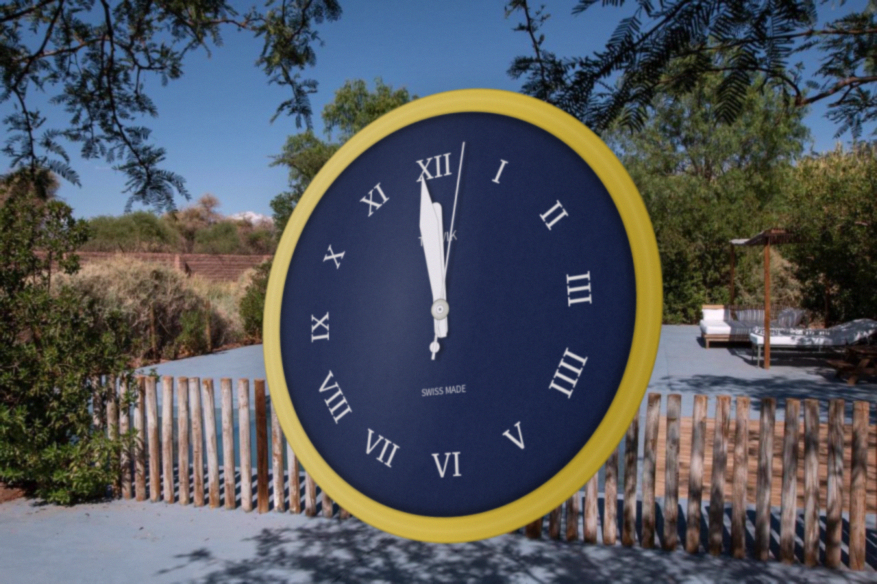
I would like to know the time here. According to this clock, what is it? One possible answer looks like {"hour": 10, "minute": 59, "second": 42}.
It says {"hour": 11, "minute": 59, "second": 2}
